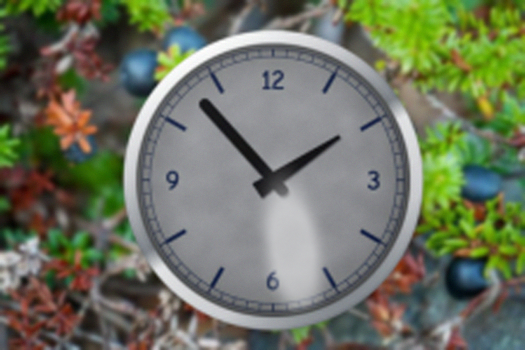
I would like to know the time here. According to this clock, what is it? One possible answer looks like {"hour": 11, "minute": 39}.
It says {"hour": 1, "minute": 53}
